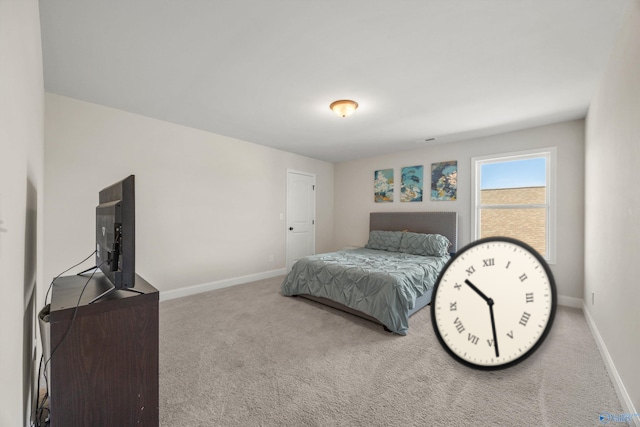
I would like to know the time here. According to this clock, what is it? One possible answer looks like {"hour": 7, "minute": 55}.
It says {"hour": 10, "minute": 29}
